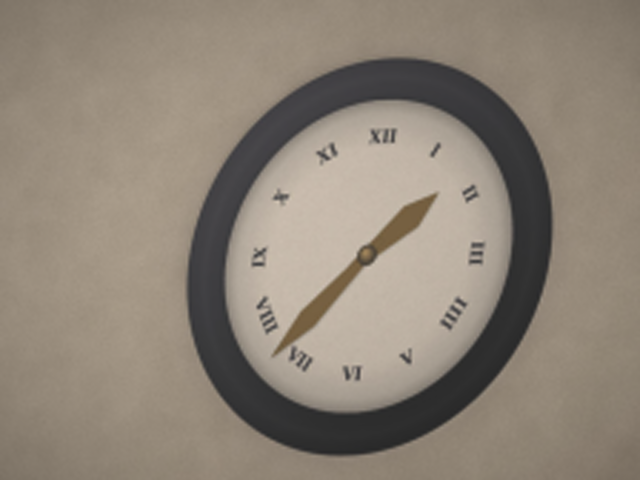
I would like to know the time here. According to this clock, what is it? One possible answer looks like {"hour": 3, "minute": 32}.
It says {"hour": 1, "minute": 37}
